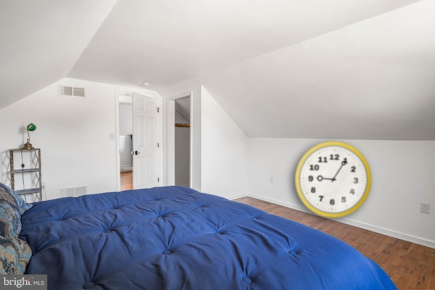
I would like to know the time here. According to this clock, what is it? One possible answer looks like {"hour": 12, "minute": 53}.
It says {"hour": 9, "minute": 5}
